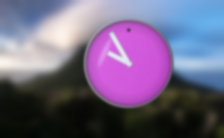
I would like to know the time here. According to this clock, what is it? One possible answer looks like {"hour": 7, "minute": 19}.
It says {"hour": 9, "minute": 55}
